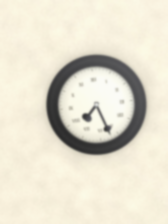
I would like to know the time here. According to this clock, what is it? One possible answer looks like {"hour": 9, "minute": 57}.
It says {"hour": 7, "minute": 27}
